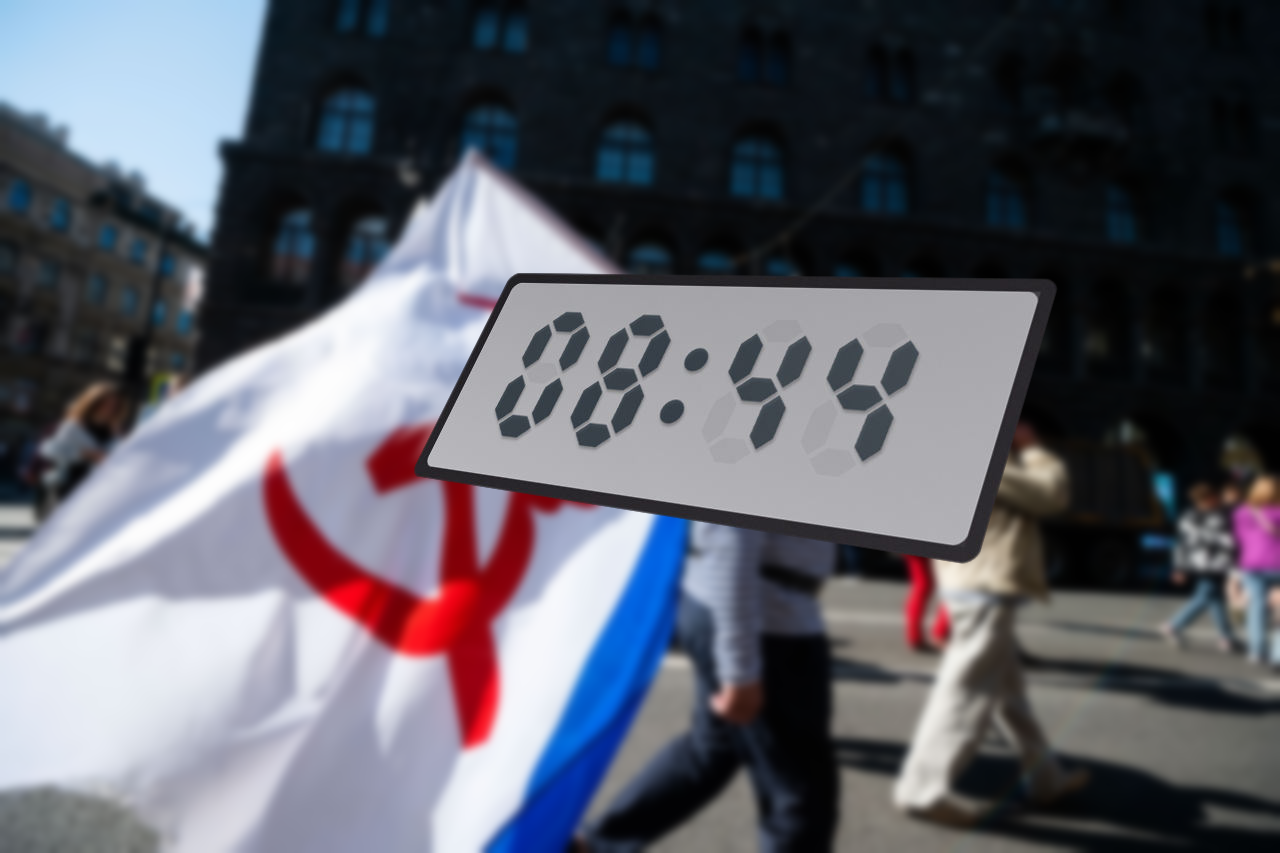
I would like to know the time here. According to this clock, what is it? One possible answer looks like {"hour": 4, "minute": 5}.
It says {"hour": 8, "minute": 44}
